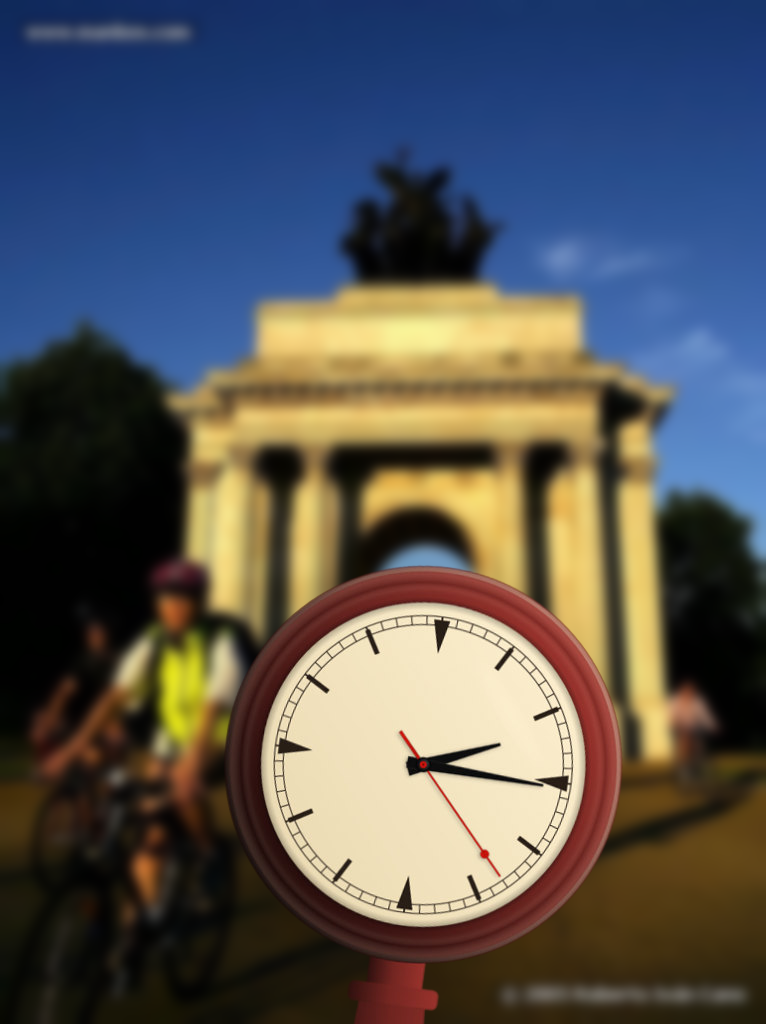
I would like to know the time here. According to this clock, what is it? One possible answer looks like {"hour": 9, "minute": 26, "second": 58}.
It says {"hour": 2, "minute": 15, "second": 23}
